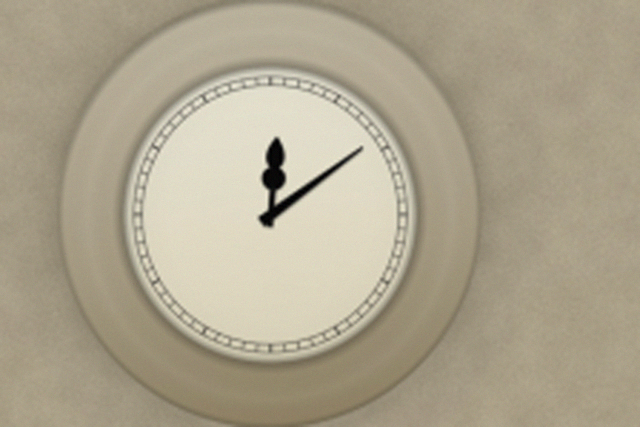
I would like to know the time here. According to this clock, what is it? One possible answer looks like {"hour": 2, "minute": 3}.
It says {"hour": 12, "minute": 9}
